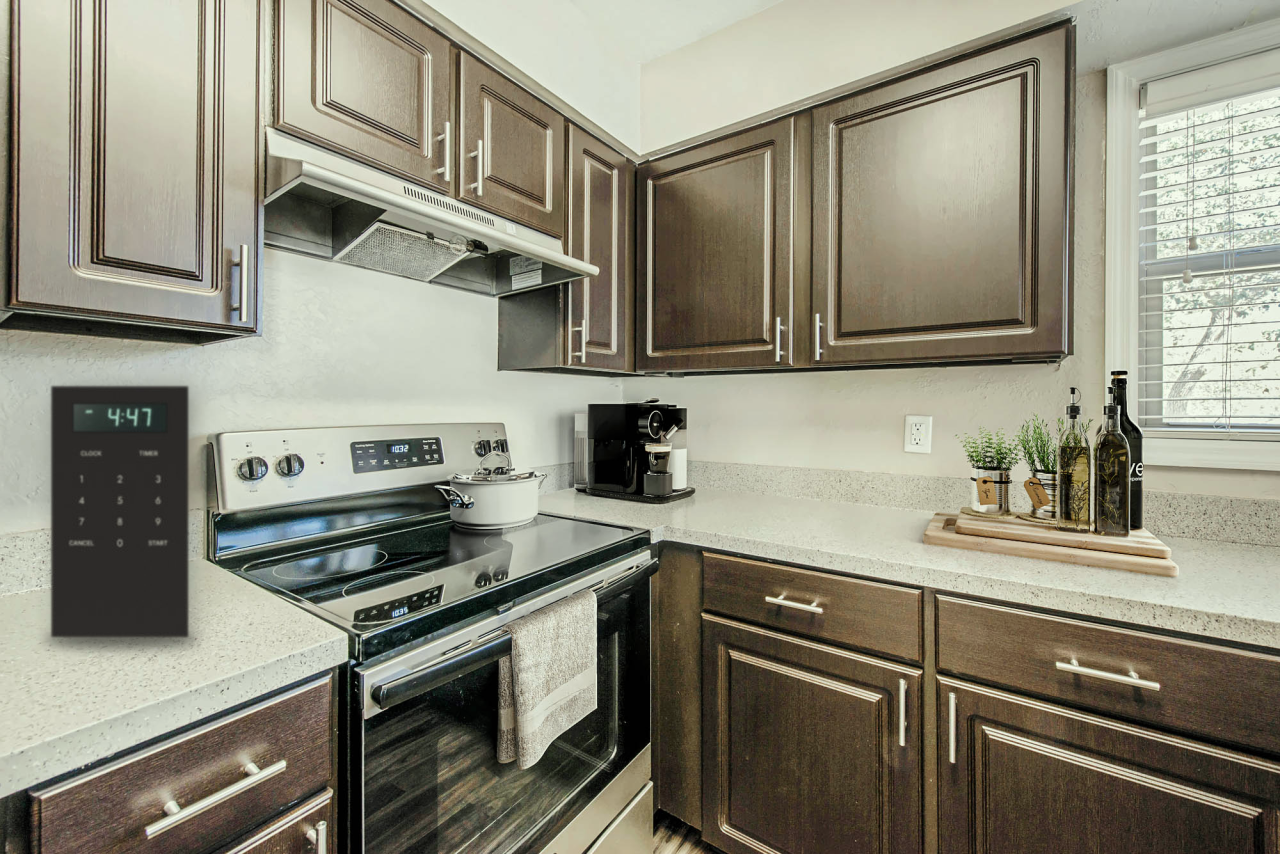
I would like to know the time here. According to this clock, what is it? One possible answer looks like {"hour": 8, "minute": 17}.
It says {"hour": 4, "minute": 47}
